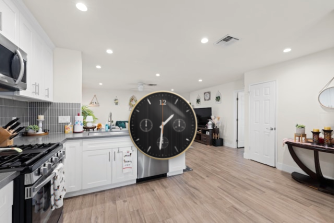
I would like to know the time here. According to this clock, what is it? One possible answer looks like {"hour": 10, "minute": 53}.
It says {"hour": 1, "minute": 31}
